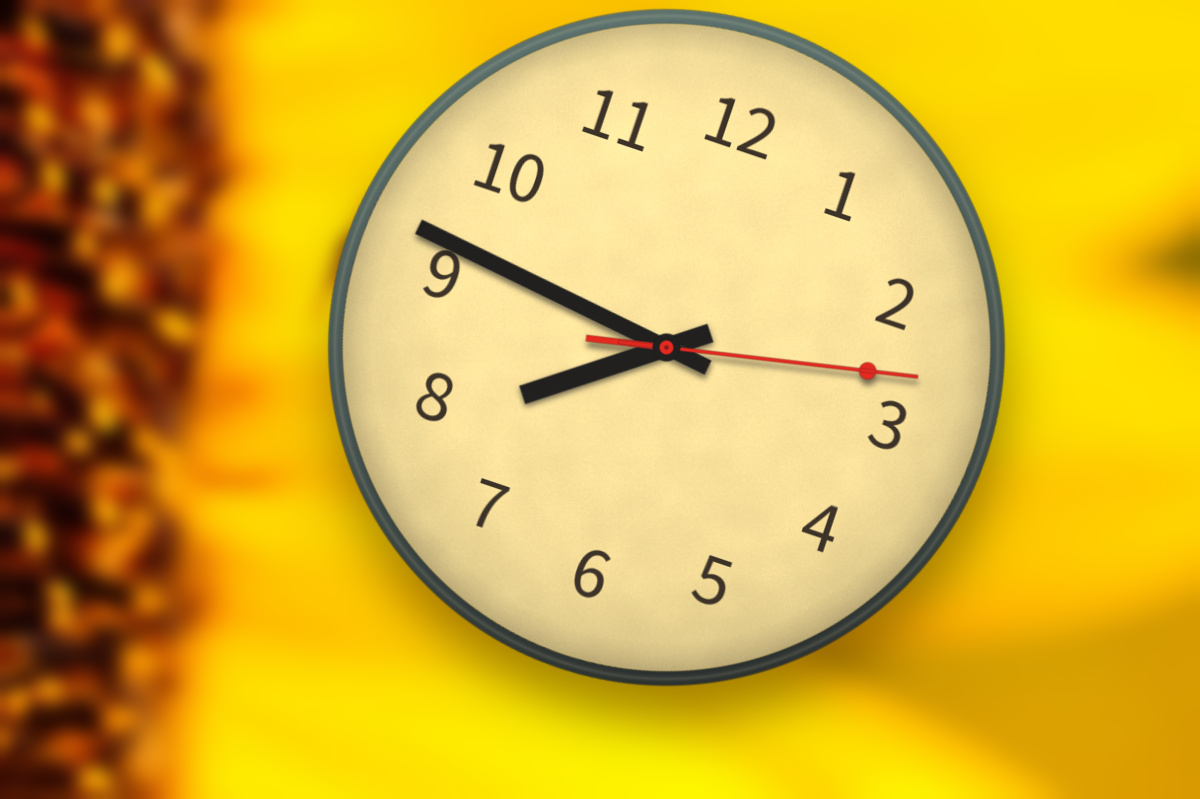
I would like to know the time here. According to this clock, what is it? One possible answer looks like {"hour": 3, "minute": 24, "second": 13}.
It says {"hour": 7, "minute": 46, "second": 13}
